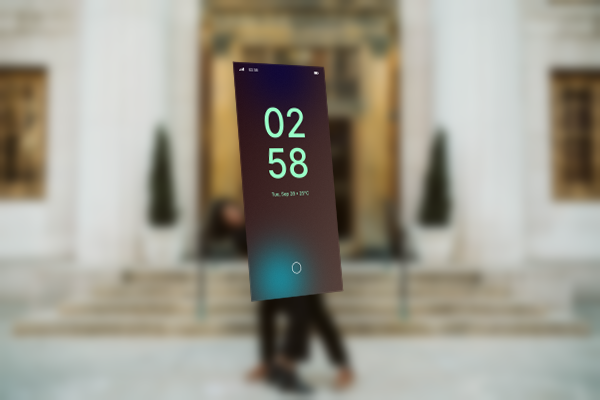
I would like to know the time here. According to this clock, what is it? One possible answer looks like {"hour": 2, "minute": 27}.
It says {"hour": 2, "minute": 58}
